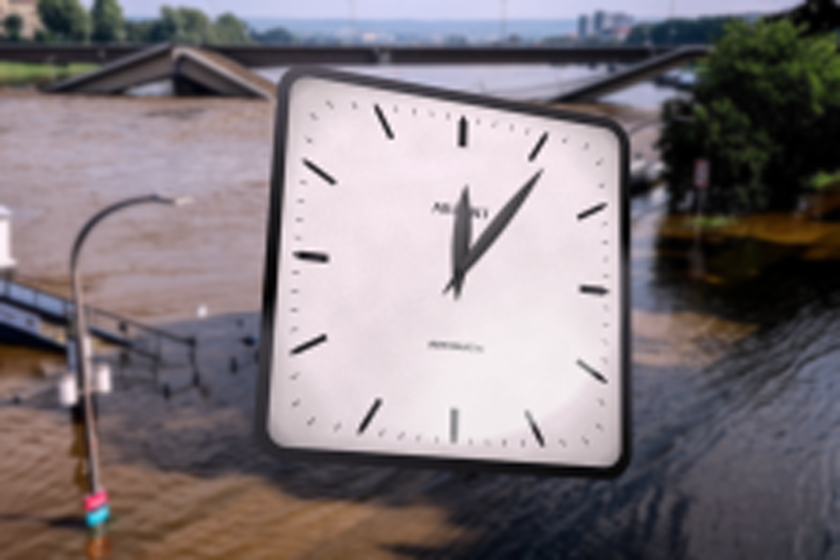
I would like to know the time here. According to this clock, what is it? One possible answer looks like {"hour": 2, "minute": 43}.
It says {"hour": 12, "minute": 6}
